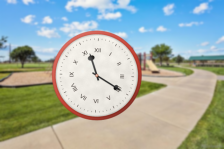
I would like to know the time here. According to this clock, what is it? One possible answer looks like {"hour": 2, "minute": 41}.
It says {"hour": 11, "minute": 20}
